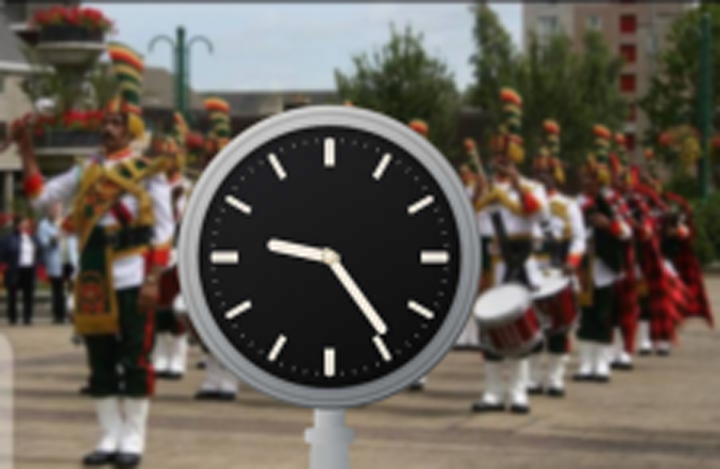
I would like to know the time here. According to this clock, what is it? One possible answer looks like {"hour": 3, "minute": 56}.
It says {"hour": 9, "minute": 24}
